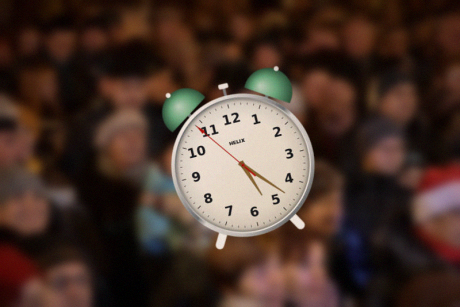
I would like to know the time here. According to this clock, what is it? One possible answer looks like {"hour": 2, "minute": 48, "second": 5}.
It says {"hour": 5, "minute": 22, "second": 54}
